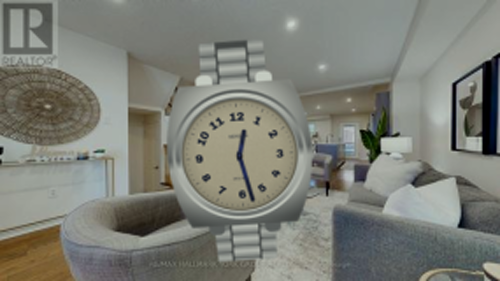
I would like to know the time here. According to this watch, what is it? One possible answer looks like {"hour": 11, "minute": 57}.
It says {"hour": 12, "minute": 28}
